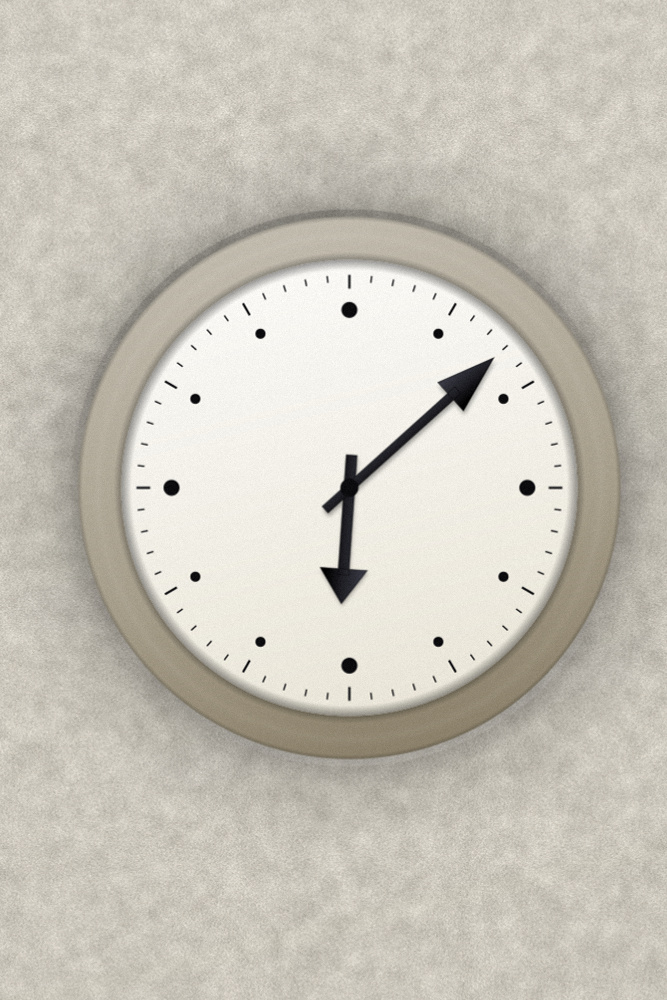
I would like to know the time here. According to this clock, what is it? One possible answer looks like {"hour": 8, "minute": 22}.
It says {"hour": 6, "minute": 8}
